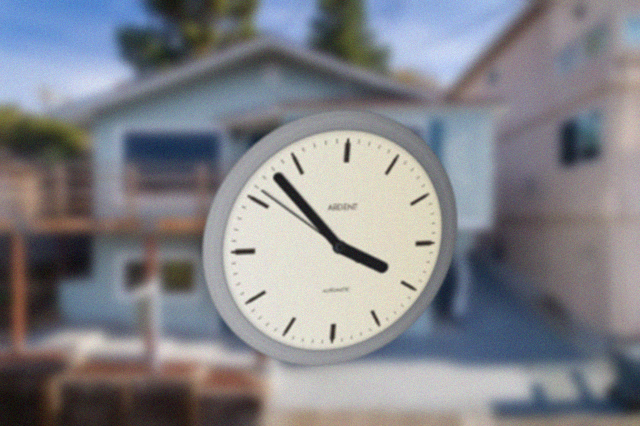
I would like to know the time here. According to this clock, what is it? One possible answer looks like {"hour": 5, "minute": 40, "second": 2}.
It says {"hour": 3, "minute": 52, "second": 51}
